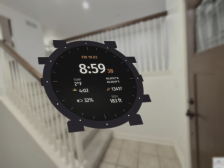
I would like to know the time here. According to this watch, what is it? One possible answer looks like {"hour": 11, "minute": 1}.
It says {"hour": 8, "minute": 59}
